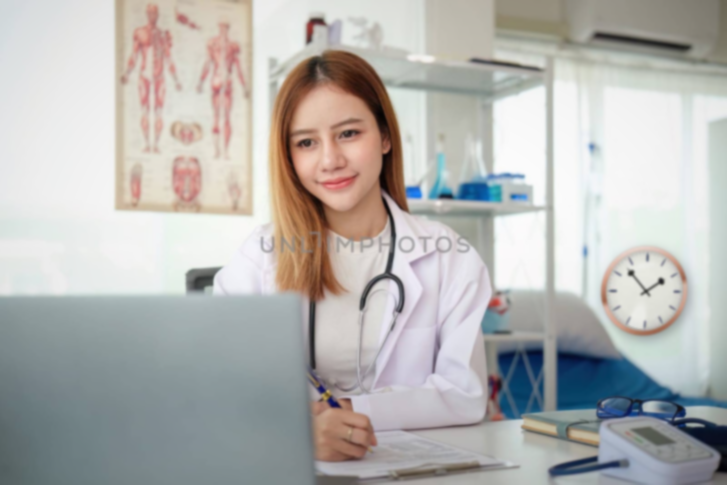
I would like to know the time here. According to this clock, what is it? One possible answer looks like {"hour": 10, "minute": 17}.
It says {"hour": 1, "minute": 53}
